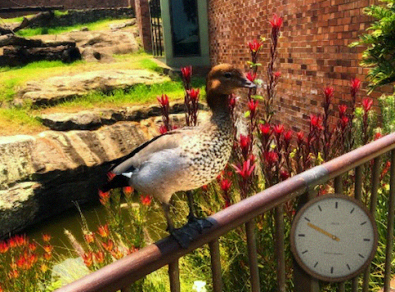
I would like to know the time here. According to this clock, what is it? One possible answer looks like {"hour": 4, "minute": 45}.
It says {"hour": 9, "minute": 49}
